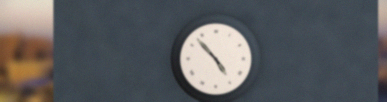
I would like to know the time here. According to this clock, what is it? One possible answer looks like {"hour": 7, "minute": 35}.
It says {"hour": 4, "minute": 53}
